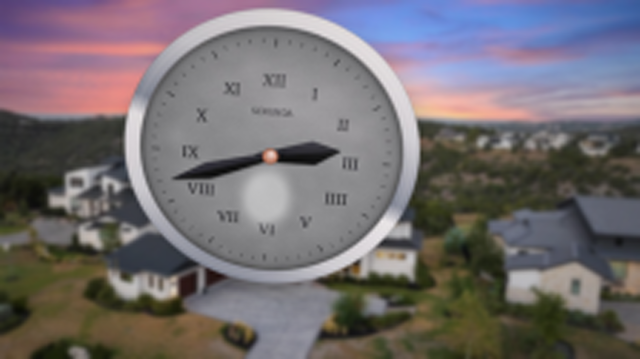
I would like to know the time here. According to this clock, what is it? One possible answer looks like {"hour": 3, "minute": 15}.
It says {"hour": 2, "minute": 42}
